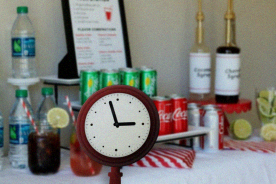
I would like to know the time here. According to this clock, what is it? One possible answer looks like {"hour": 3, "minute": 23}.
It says {"hour": 2, "minute": 57}
